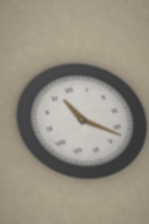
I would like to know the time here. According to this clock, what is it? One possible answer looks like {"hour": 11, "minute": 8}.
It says {"hour": 11, "minute": 22}
